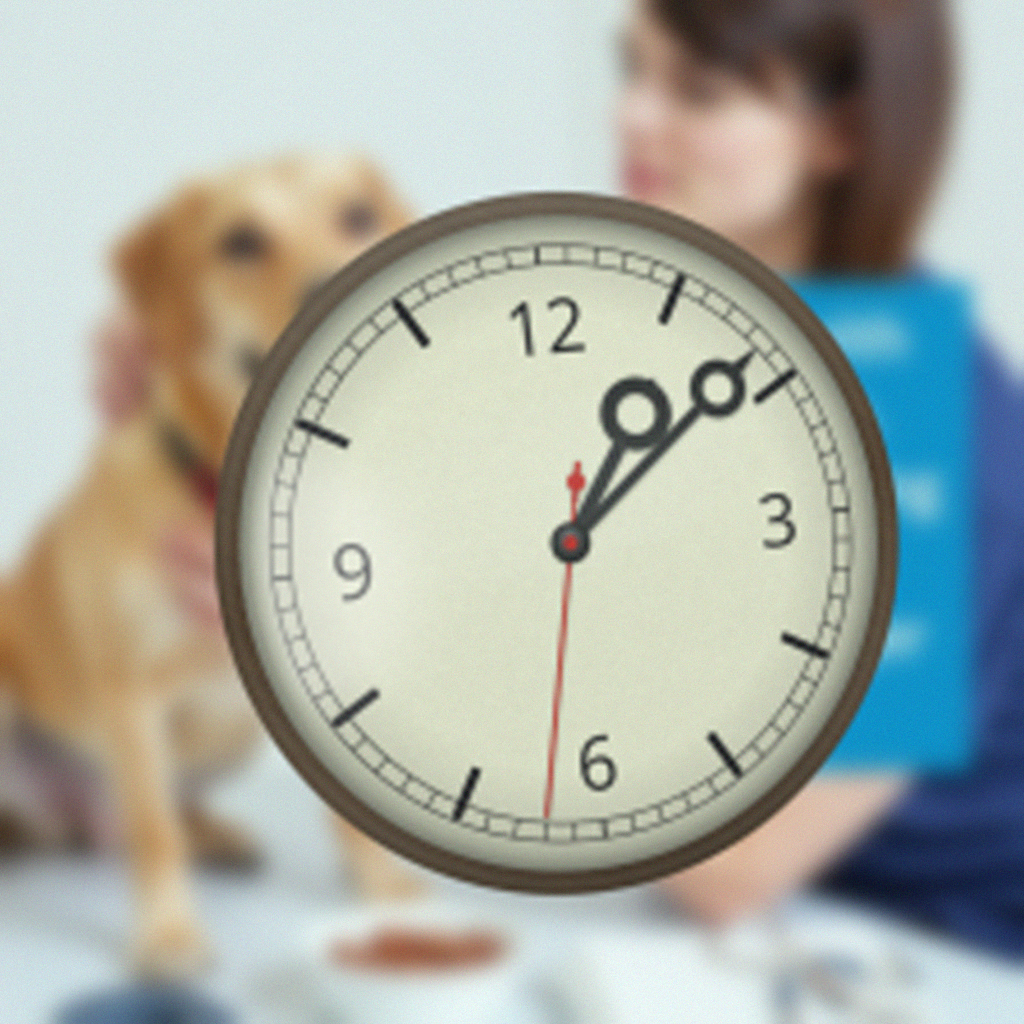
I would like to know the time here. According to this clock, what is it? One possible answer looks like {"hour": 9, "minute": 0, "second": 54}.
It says {"hour": 1, "minute": 8, "second": 32}
